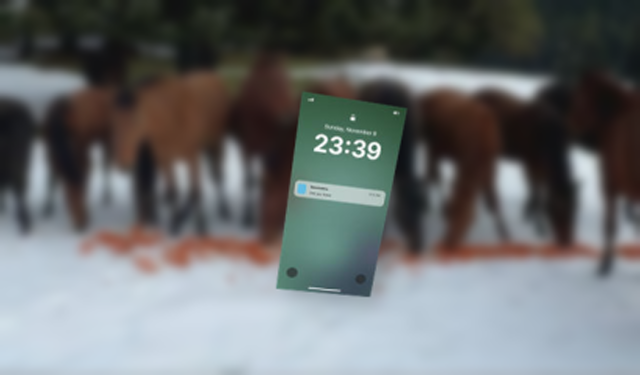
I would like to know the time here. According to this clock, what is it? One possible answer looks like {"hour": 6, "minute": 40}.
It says {"hour": 23, "minute": 39}
